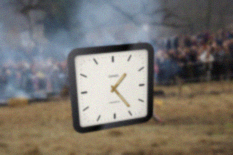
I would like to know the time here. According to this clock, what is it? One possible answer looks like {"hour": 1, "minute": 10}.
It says {"hour": 1, "minute": 24}
